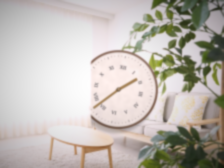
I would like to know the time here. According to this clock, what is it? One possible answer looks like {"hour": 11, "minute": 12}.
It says {"hour": 1, "minute": 37}
